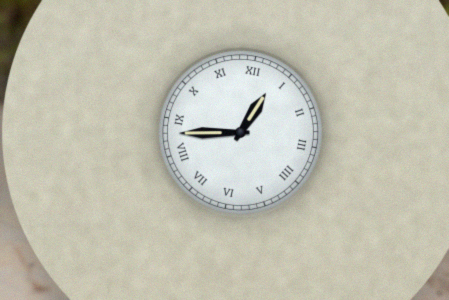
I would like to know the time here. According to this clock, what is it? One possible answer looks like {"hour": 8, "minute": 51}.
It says {"hour": 12, "minute": 43}
